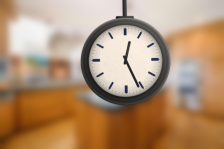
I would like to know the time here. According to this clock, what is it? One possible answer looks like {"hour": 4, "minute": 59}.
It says {"hour": 12, "minute": 26}
